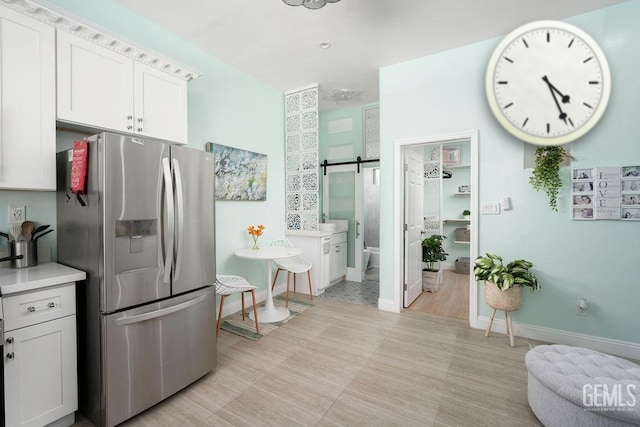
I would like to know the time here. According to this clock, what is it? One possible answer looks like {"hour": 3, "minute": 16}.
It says {"hour": 4, "minute": 26}
